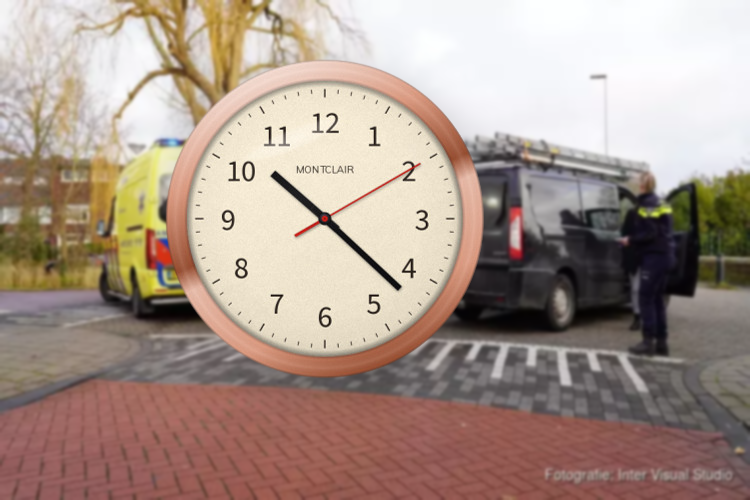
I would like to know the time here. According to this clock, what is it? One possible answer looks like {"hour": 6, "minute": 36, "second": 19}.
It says {"hour": 10, "minute": 22, "second": 10}
